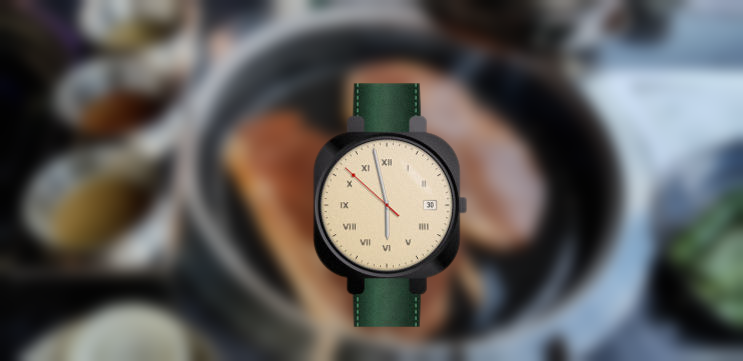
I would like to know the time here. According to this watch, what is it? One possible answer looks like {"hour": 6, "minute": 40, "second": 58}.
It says {"hour": 5, "minute": 57, "second": 52}
